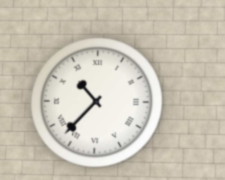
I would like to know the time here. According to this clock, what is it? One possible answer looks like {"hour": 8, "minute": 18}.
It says {"hour": 10, "minute": 37}
